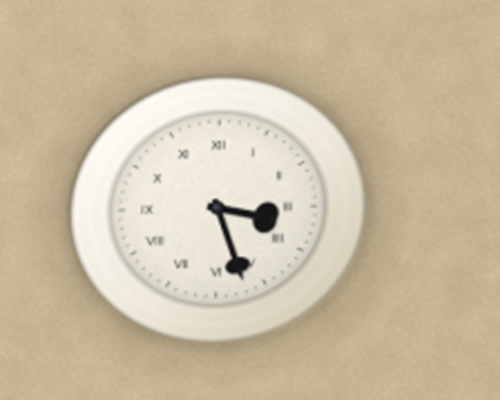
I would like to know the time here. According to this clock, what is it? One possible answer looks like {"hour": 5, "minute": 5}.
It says {"hour": 3, "minute": 27}
